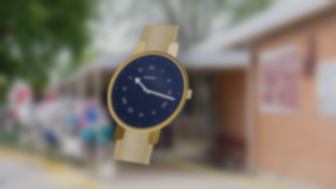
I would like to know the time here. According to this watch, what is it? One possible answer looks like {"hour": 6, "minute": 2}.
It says {"hour": 10, "minute": 17}
